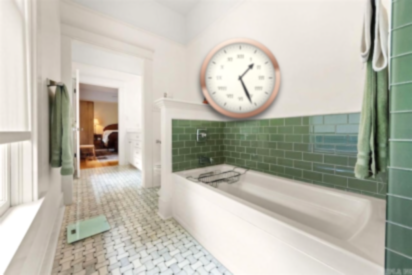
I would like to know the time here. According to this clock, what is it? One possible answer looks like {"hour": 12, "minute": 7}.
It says {"hour": 1, "minute": 26}
